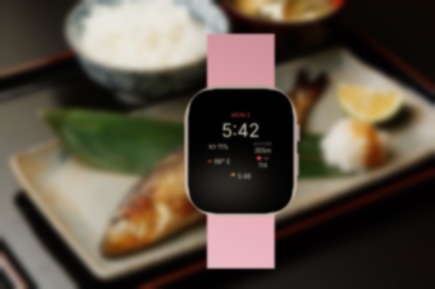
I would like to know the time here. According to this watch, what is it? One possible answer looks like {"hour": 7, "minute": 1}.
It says {"hour": 5, "minute": 42}
